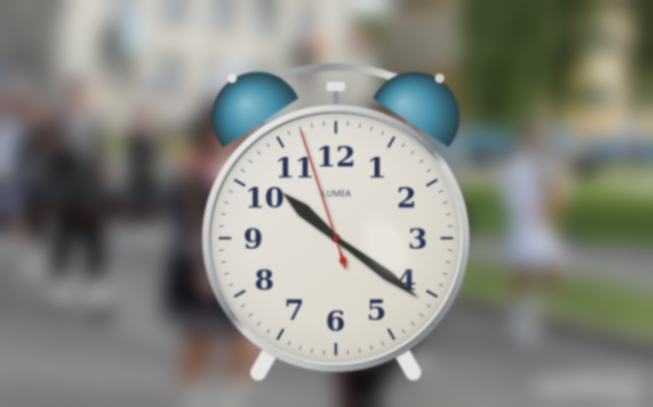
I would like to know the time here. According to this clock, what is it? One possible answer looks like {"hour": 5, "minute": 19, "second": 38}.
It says {"hour": 10, "minute": 20, "second": 57}
